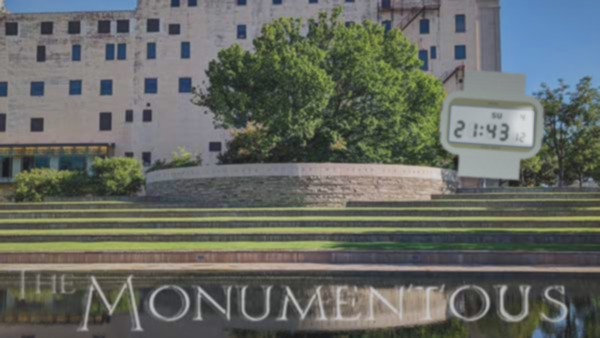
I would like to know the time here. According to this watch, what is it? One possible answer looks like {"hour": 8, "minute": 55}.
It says {"hour": 21, "minute": 43}
